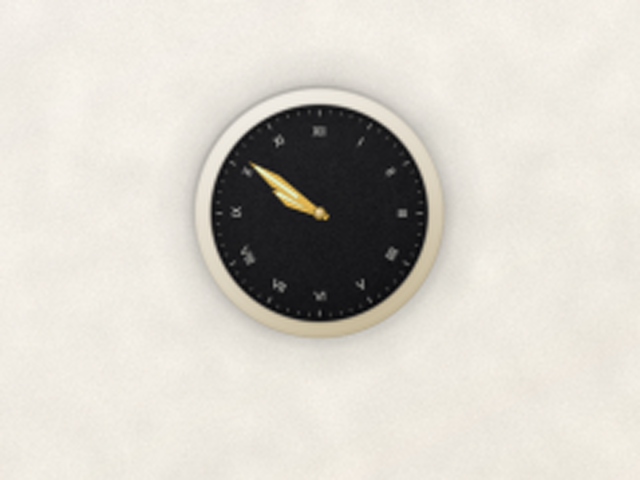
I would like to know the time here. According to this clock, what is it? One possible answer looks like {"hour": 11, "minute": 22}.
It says {"hour": 9, "minute": 51}
